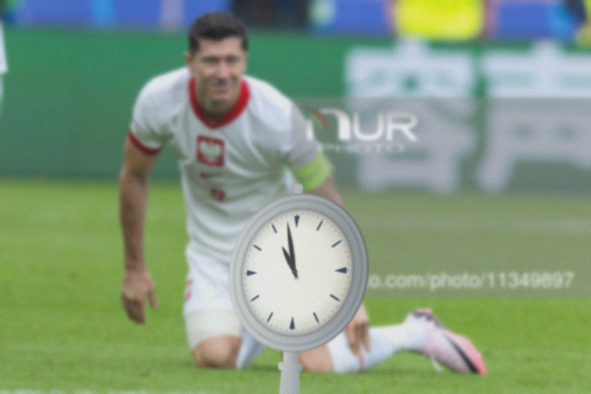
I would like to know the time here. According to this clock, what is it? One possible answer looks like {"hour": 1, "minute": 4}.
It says {"hour": 10, "minute": 58}
